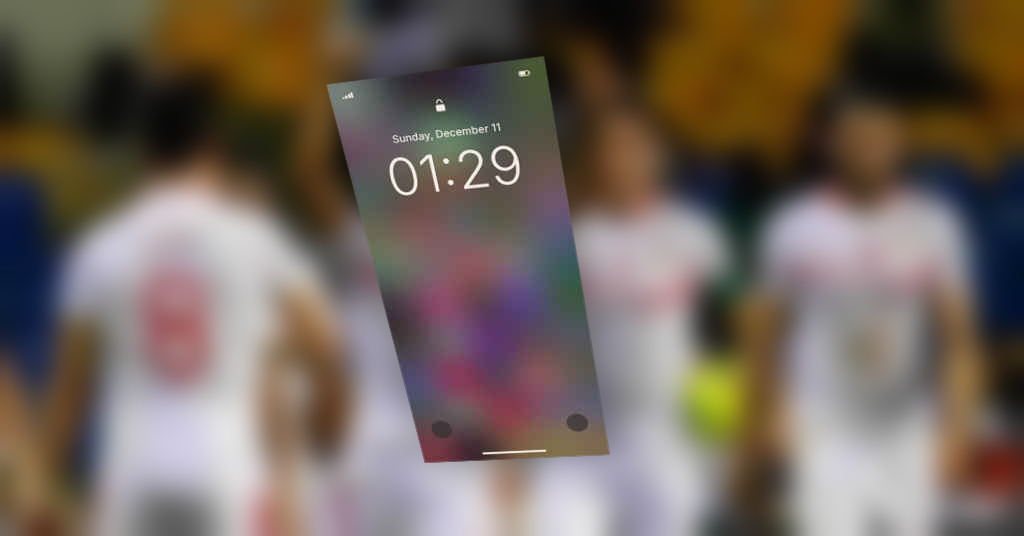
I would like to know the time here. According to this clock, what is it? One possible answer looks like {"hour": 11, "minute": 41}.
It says {"hour": 1, "minute": 29}
